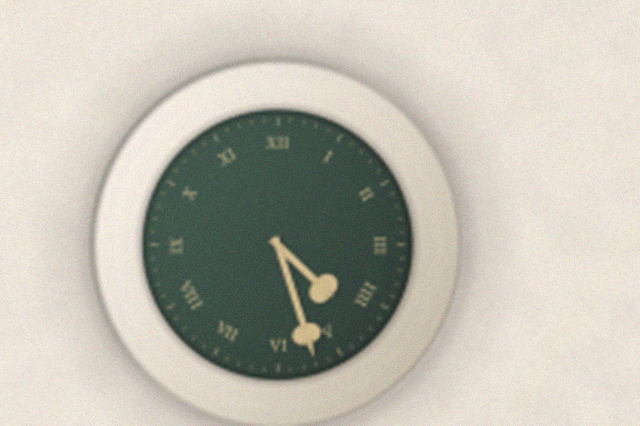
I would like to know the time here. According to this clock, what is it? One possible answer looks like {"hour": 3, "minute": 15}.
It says {"hour": 4, "minute": 27}
